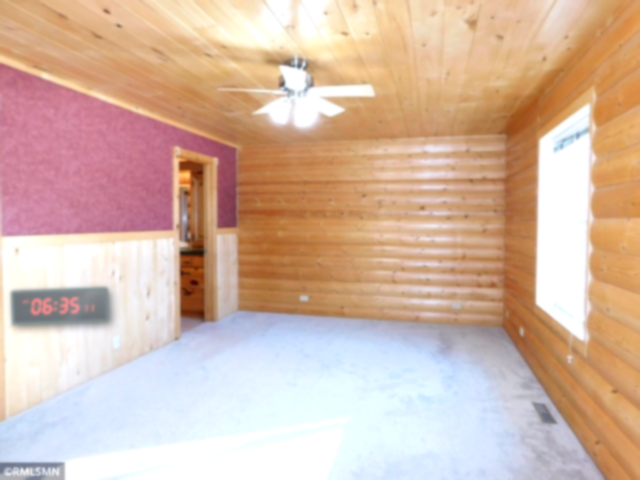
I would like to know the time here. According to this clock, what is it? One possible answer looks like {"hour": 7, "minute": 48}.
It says {"hour": 6, "minute": 35}
